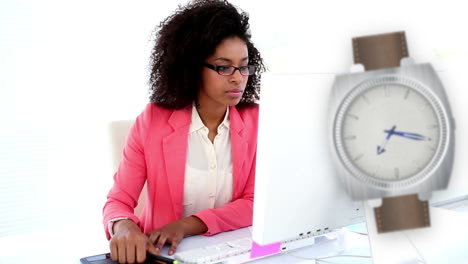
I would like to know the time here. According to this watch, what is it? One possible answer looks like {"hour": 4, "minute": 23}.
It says {"hour": 7, "minute": 18}
